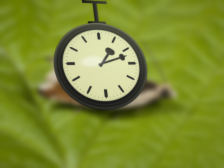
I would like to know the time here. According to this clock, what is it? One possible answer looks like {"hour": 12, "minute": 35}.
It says {"hour": 1, "minute": 12}
